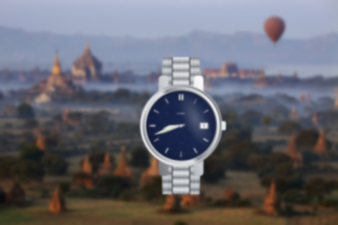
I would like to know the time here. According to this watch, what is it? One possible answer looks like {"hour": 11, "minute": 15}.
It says {"hour": 8, "minute": 42}
